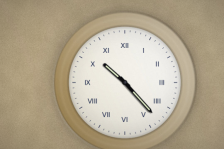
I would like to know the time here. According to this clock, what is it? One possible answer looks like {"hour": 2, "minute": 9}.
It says {"hour": 10, "minute": 23}
